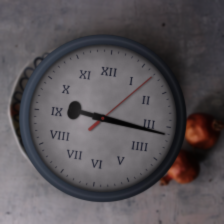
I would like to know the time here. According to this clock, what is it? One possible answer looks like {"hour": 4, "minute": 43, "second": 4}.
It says {"hour": 9, "minute": 16, "second": 7}
